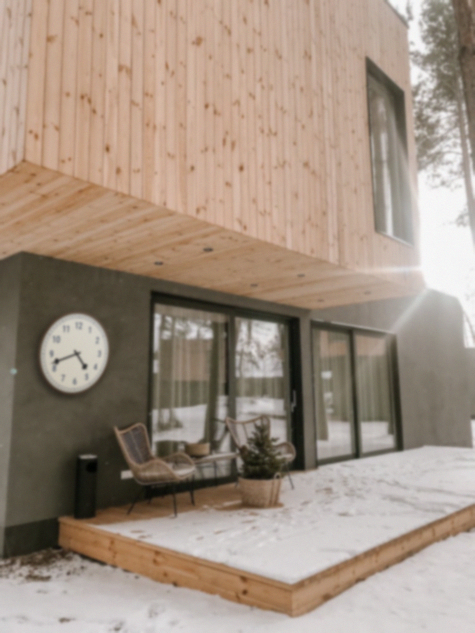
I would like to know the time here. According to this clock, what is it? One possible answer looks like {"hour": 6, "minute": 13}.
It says {"hour": 4, "minute": 42}
